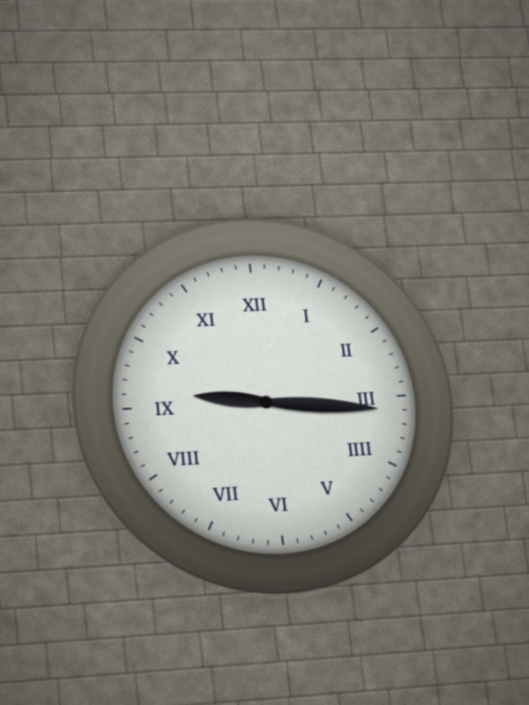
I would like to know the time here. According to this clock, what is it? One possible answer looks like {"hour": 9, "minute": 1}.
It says {"hour": 9, "minute": 16}
